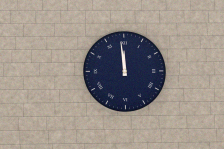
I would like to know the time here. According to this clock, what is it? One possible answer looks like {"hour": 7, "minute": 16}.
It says {"hour": 11, "minute": 59}
